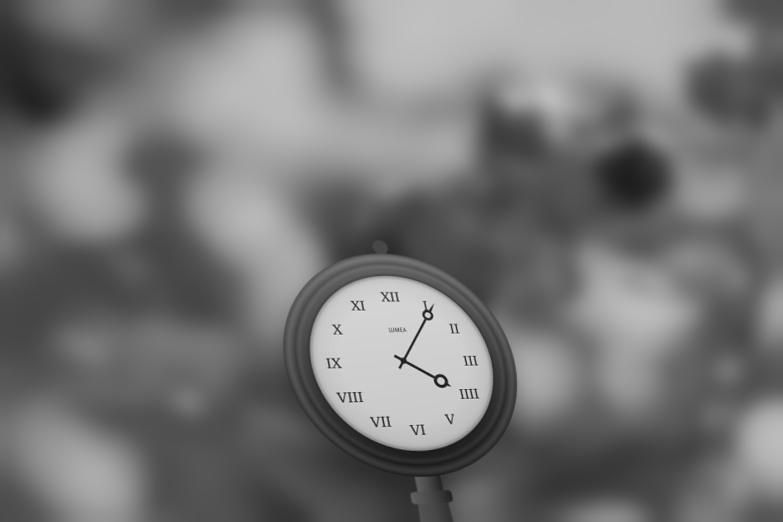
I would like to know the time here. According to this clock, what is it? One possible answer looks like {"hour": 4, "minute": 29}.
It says {"hour": 4, "minute": 6}
